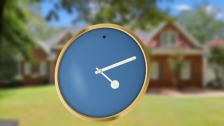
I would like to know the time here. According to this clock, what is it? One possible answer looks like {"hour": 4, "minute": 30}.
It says {"hour": 4, "minute": 11}
